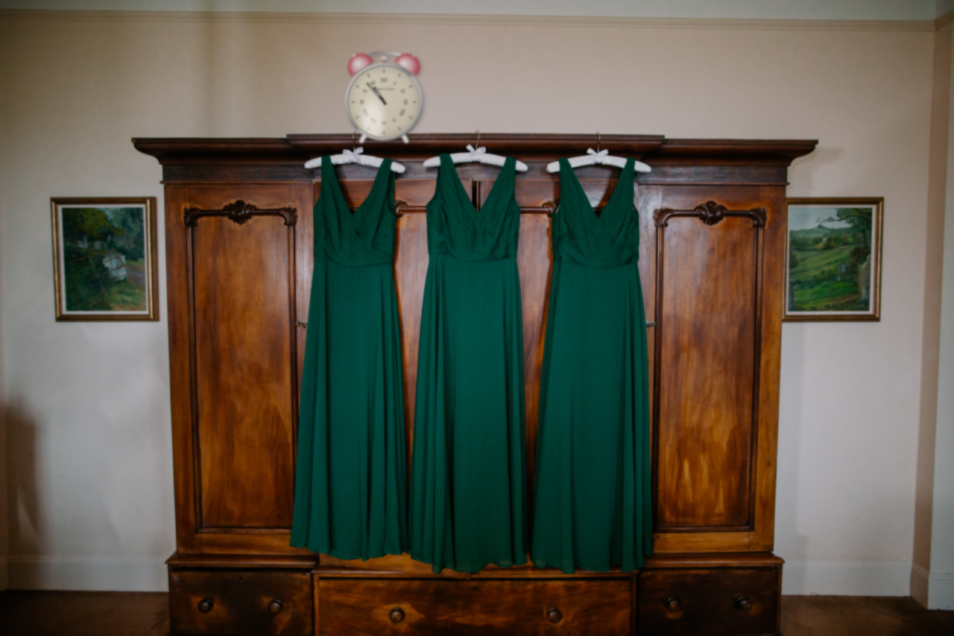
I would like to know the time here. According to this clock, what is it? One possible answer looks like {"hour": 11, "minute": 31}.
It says {"hour": 10, "minute": 53}
